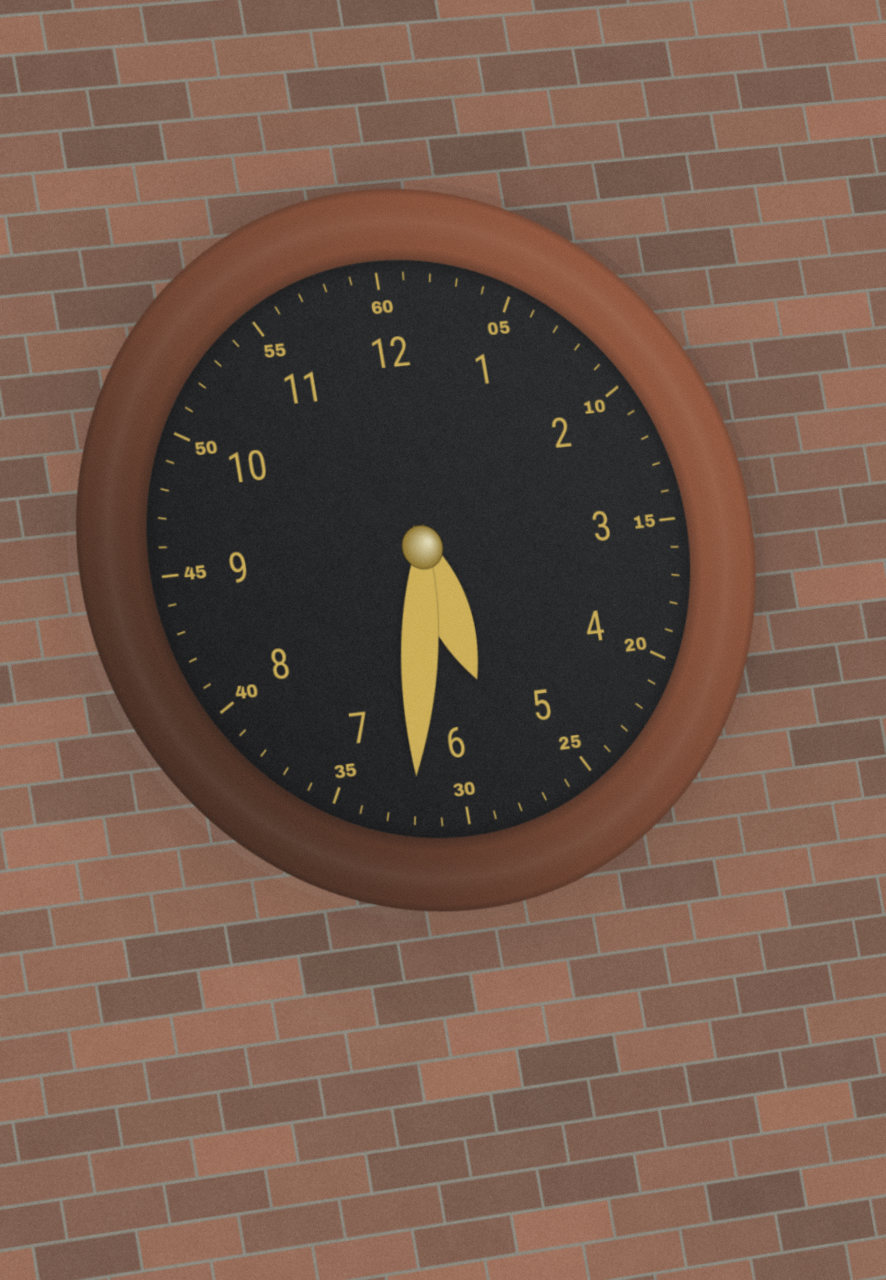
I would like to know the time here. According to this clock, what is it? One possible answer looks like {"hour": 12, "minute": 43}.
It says {"hour": 5, "minute": 32}
